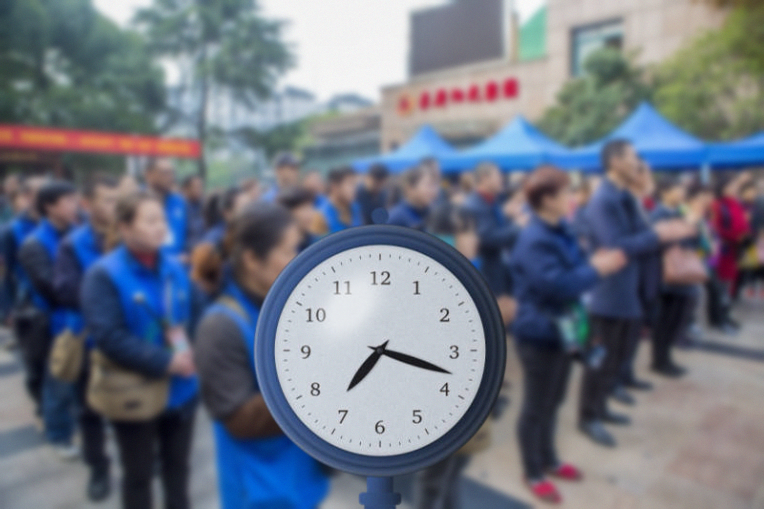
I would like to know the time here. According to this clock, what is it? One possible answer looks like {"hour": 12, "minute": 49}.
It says {"hour": 7, "minute": 18}
